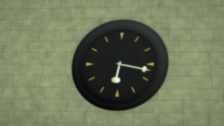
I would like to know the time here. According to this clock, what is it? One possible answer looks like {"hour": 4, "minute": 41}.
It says {"hour": 6, "minute": 17}
